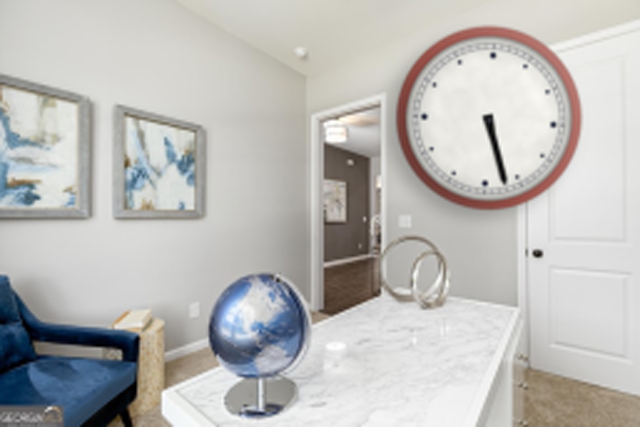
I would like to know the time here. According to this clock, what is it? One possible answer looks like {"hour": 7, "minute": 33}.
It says {"hour": 5, "minute": 27}
